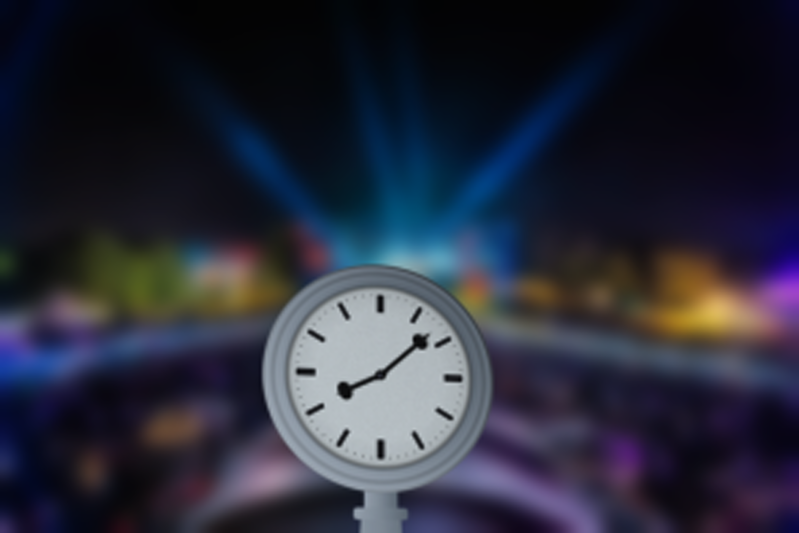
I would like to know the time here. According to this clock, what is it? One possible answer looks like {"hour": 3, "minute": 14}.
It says {"hour": 8, "minute": 8}
